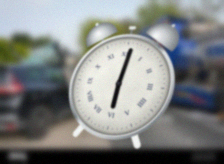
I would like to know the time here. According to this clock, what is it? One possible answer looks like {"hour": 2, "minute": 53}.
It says {"hour": 6, "minute": 1}
